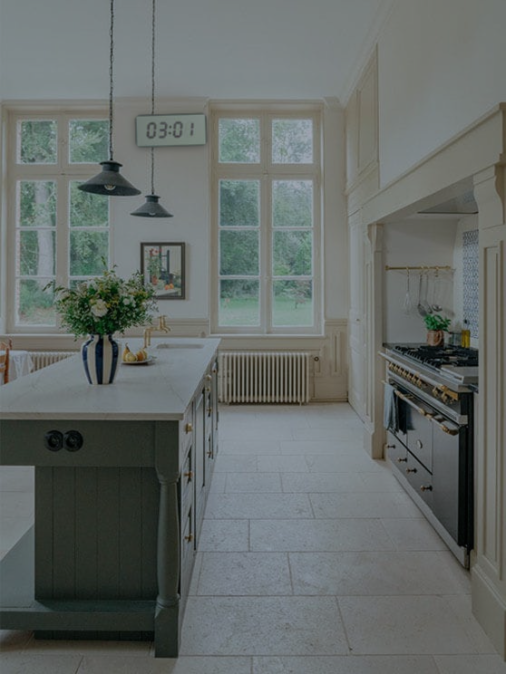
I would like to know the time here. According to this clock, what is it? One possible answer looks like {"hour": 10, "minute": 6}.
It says {"hour": 3, "minute": 1}
